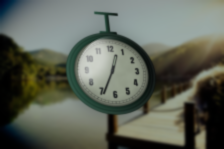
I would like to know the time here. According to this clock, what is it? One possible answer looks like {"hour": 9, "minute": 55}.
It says {"hour": 12, "minute": 34}
